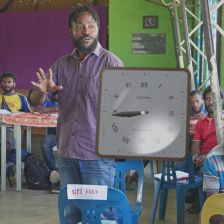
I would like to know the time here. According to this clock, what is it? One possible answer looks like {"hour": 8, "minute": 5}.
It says {"hour": 8, "minute": 44}
